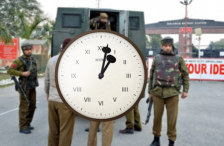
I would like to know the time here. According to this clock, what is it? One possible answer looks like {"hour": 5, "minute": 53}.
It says {"hour": 1, "minute": 2}
